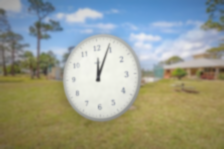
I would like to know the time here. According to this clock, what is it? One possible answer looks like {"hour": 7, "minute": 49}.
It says {"hour": 12, "minute": 4}
